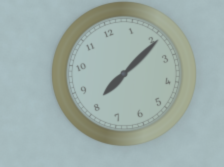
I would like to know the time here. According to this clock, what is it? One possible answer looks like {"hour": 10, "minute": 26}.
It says {"hour": 8, "minute": 11}
